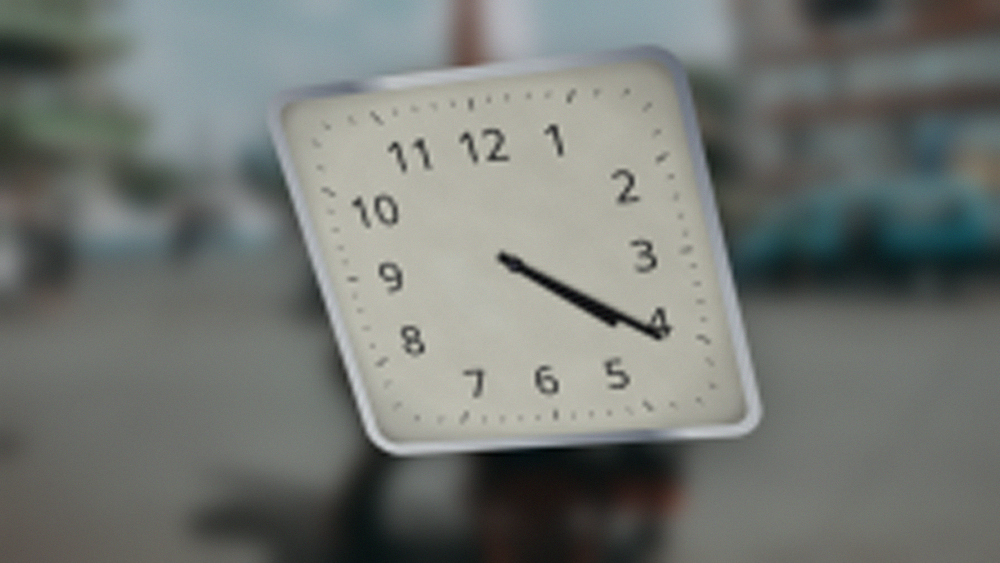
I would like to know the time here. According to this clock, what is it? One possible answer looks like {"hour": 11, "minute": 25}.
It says {"hour": 4, "minute": 21}
